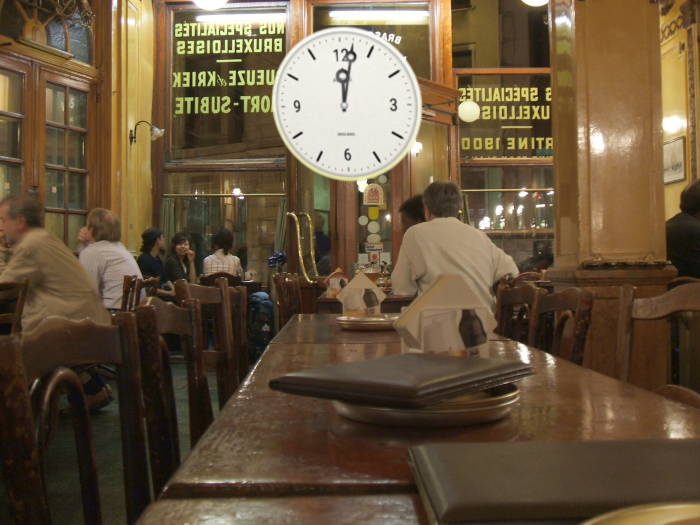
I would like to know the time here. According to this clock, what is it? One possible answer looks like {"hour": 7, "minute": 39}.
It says {"hour": 12, "minute": 2}
